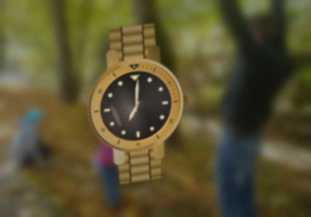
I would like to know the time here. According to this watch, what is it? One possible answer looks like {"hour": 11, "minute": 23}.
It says {"hour": 7, "minute": 1}
